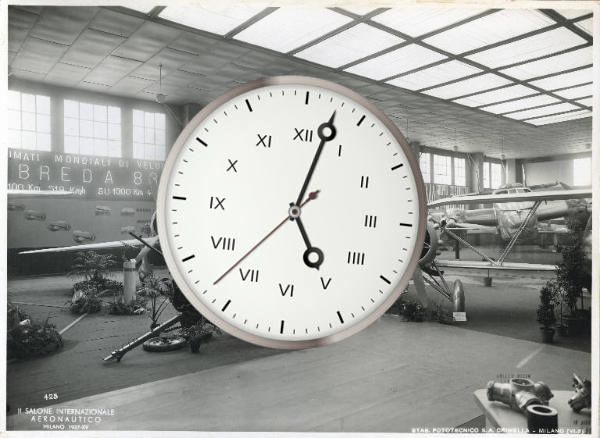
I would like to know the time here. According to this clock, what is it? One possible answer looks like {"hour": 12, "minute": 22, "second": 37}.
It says {"hour": 5, "minute": 2, "second": 37}
